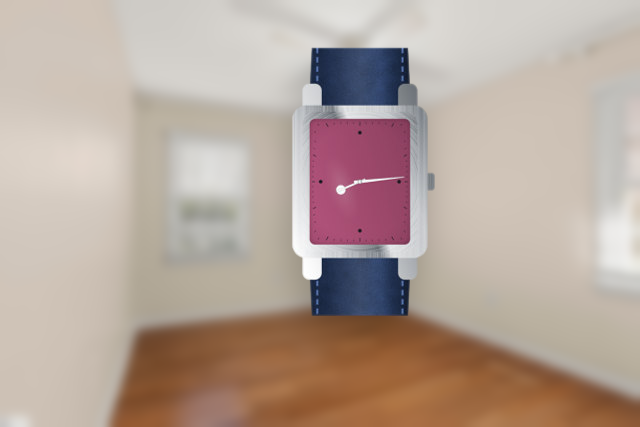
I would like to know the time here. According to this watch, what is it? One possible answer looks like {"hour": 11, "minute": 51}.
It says {"hour": 8, "minute": 14}
